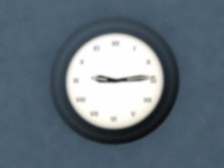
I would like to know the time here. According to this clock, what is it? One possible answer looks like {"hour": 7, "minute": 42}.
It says {"hour": 9, "minute": 14}
